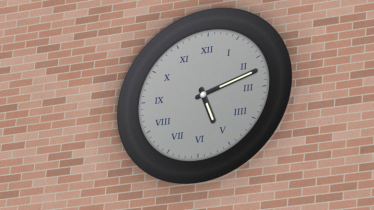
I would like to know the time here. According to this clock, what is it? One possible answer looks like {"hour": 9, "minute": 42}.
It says {"hour": 5, "minute": 12}
